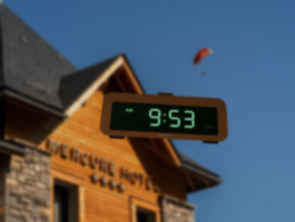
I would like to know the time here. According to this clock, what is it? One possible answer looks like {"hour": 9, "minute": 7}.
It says {"hour": 9, "minute": 53}
